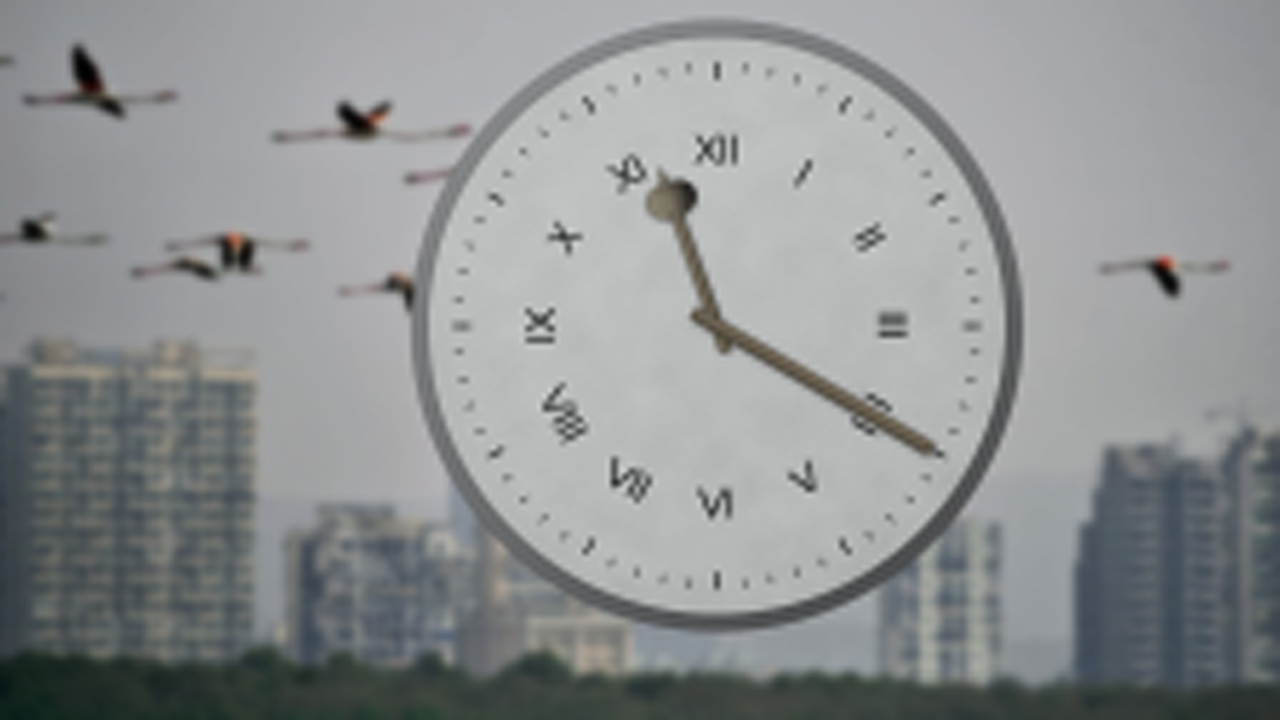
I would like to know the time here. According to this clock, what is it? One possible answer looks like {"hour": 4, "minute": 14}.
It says {"hour": 11, "minute": 20}
